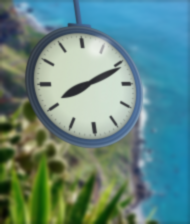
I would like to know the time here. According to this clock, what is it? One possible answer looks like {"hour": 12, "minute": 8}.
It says {"hour": 8, "minute": 11}
